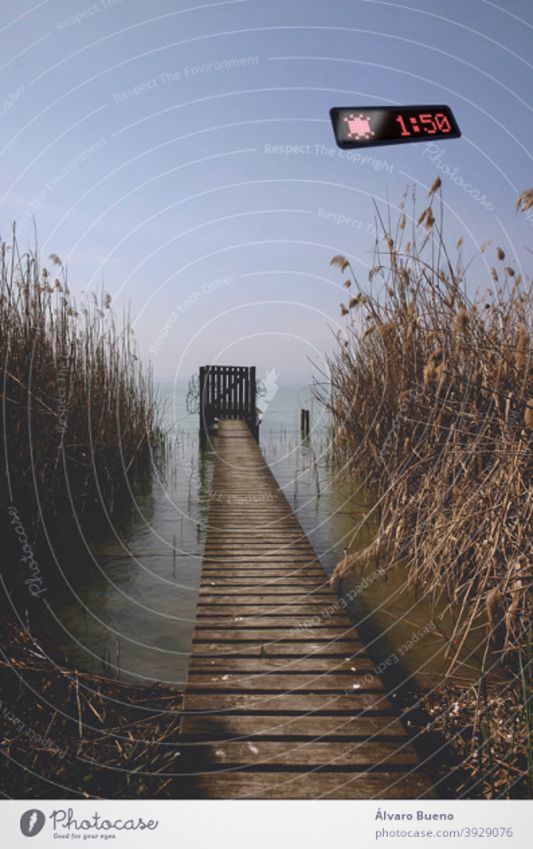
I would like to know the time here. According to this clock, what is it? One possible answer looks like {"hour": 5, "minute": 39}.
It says {"hour": 1, "minute": 50}
